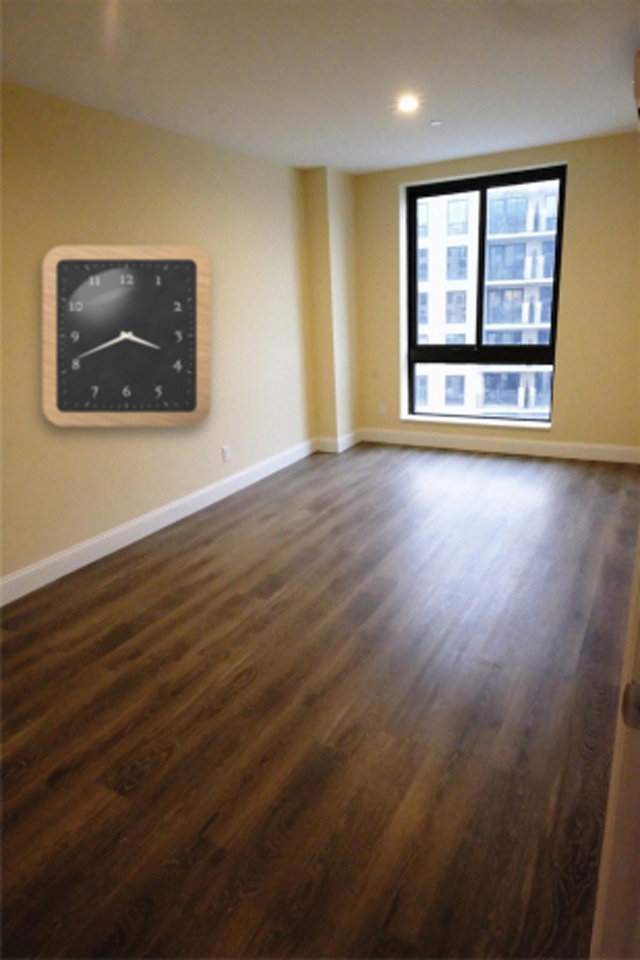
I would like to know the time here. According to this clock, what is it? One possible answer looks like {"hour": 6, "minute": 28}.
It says {"hour": 3, "minute": 41}
